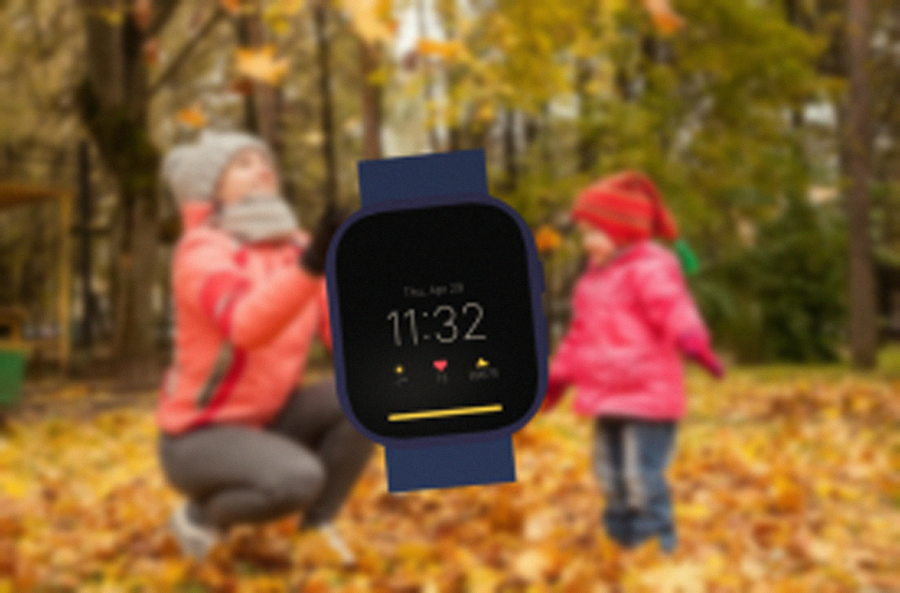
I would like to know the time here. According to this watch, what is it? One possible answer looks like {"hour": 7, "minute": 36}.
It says {"hour": 11, "minute": 32}
